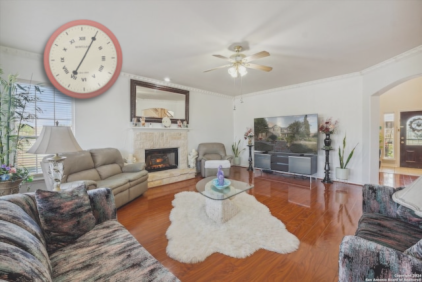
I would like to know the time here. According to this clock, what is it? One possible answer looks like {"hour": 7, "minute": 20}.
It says {"hour": 7, "minute": 5}
